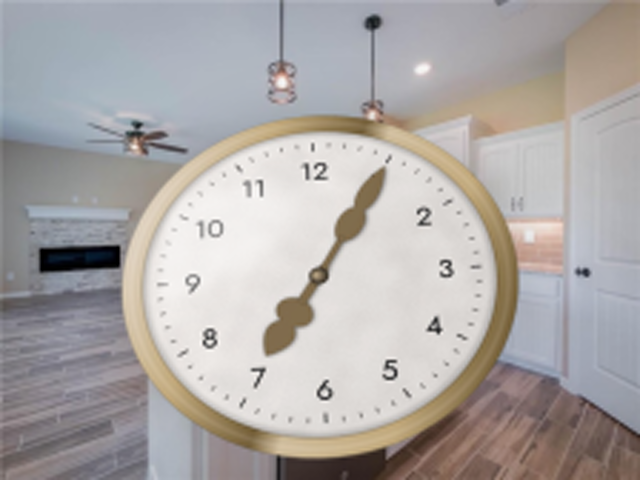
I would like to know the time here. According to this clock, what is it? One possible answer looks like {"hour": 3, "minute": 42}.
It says {"hour": 7, "minute": 5}
